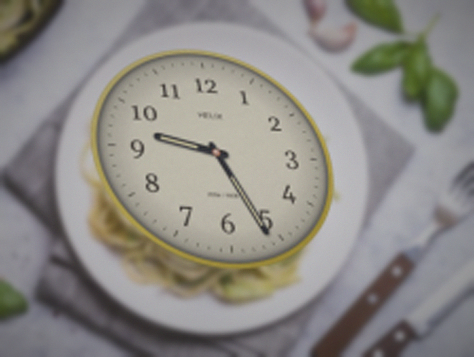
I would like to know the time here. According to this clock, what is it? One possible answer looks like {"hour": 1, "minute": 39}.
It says {"hour": 9, "minute": 26}
